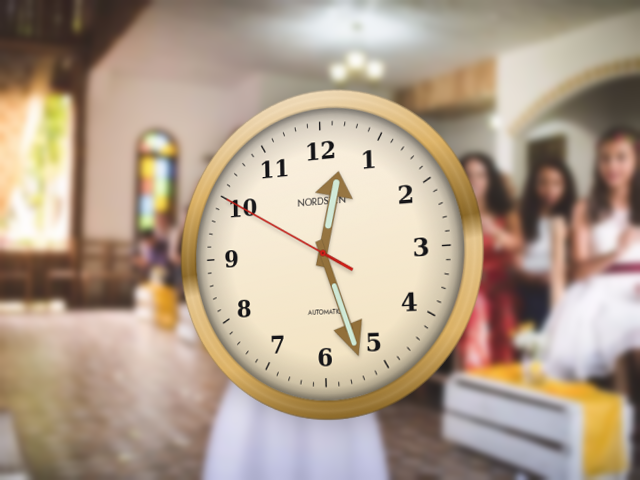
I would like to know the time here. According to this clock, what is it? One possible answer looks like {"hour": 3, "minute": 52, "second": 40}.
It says {"hour": 12, "minute": 26, "second": 50}
